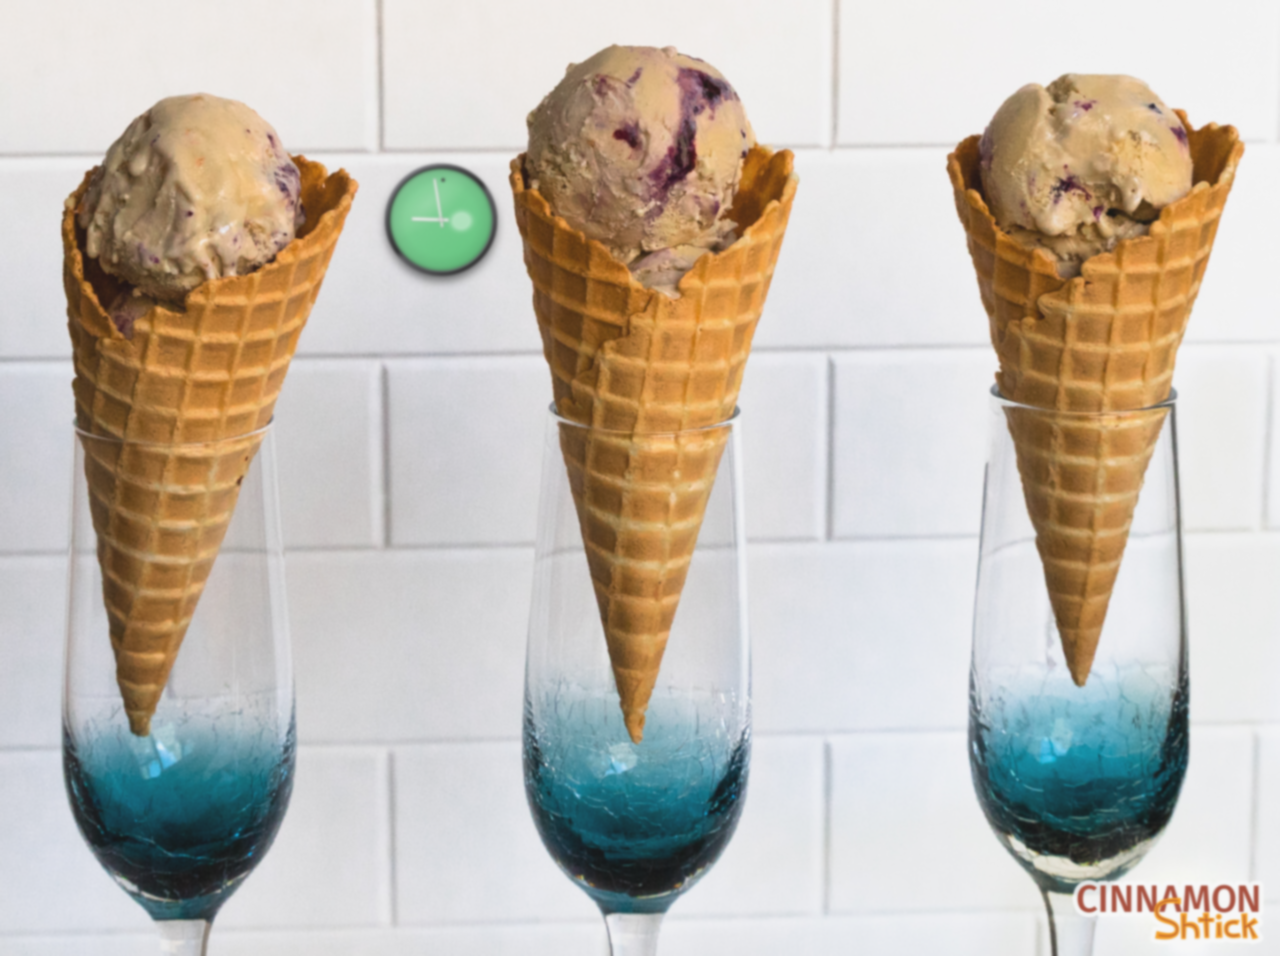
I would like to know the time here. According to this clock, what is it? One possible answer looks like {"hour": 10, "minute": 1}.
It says {"hour": 8, "minute": 58}
